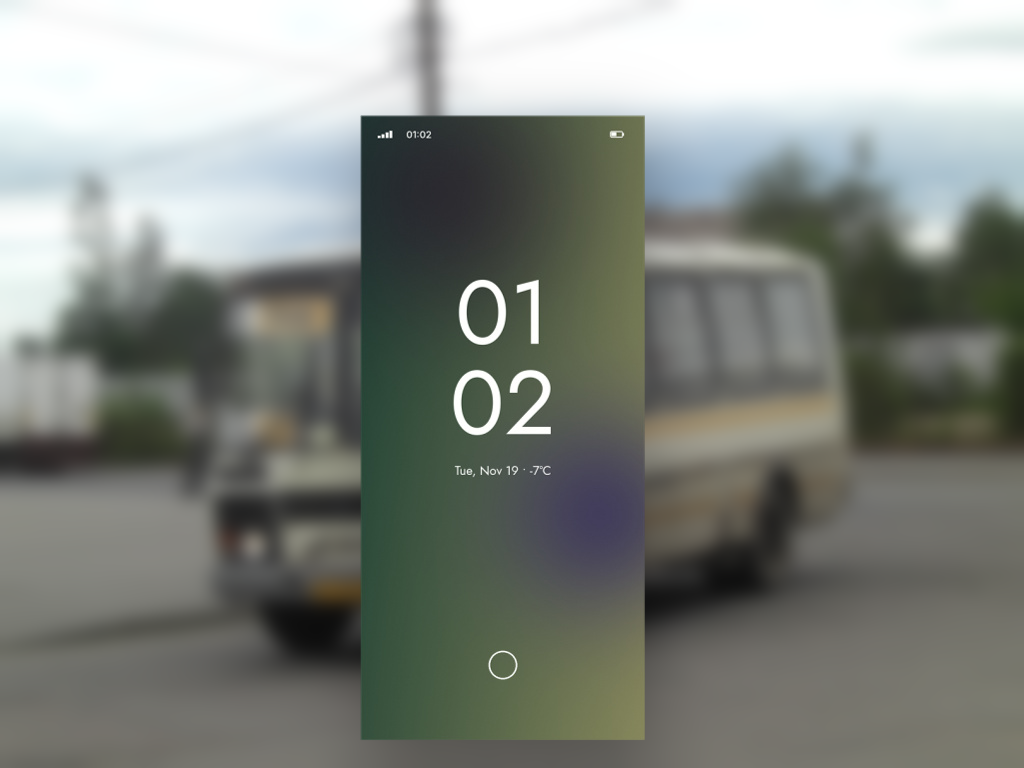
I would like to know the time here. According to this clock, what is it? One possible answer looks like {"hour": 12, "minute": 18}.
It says {"hour": 1, "minute": 2}
